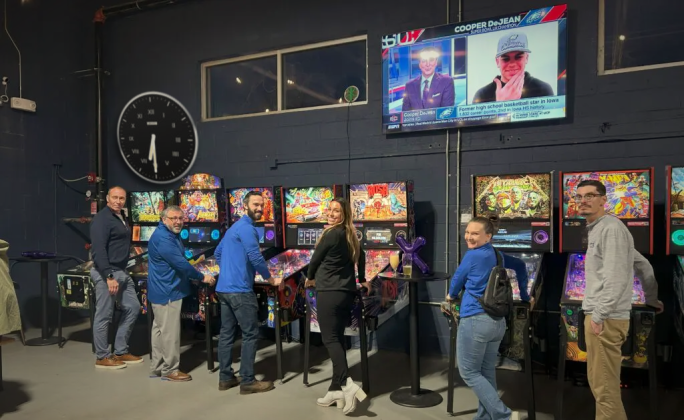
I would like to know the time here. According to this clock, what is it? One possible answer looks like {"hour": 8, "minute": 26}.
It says {"hour": 6, "minute": 30}
